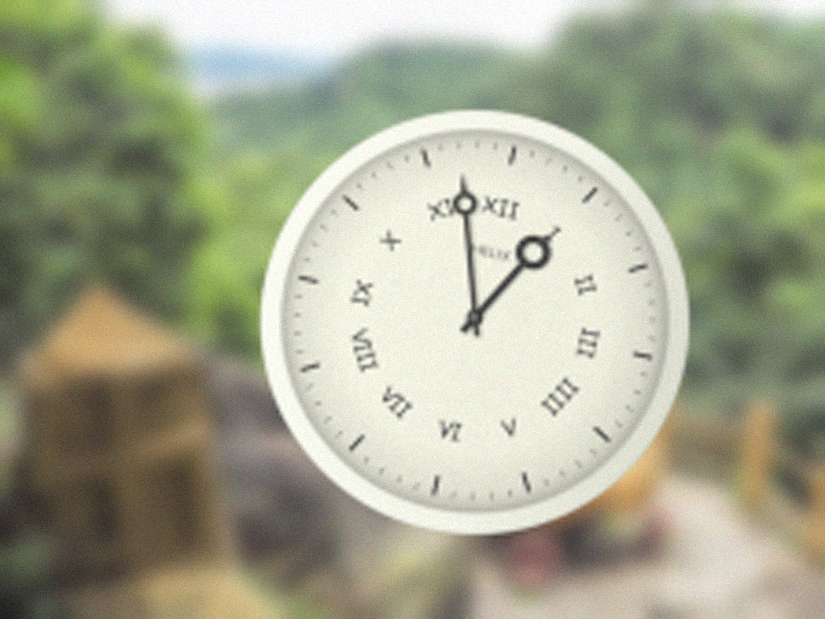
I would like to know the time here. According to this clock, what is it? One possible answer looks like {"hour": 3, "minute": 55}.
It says {"hour": 12, "minute": 57}
